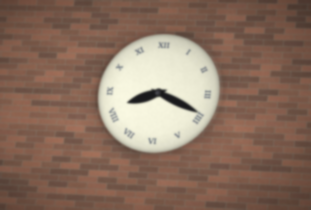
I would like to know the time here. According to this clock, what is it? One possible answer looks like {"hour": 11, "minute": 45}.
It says {"hour": 8, "minute": 19}
